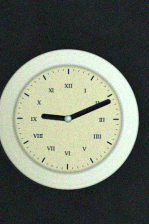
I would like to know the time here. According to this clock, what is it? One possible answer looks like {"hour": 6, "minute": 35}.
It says {"hour": 9, "minute": 11}
